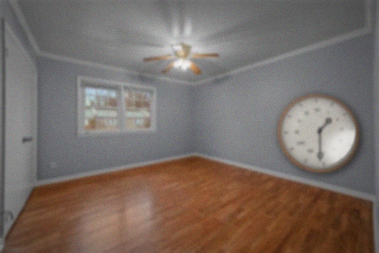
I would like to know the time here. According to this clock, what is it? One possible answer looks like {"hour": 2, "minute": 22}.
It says {"hour": 1, "minute": 31}
